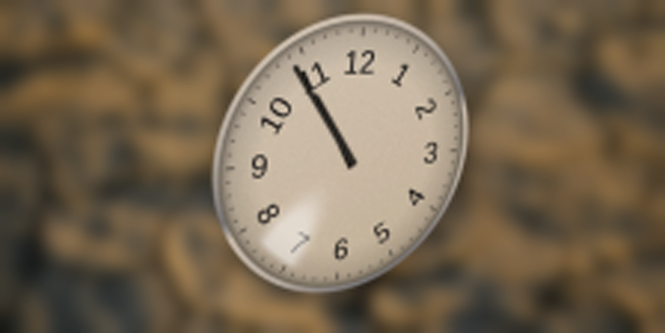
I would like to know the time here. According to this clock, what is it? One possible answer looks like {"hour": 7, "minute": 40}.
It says {"hour": 10, "minute": 54}
